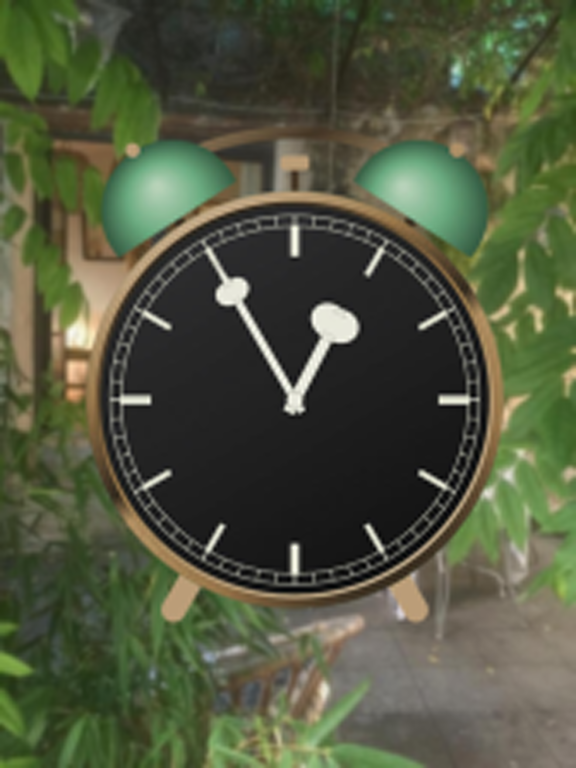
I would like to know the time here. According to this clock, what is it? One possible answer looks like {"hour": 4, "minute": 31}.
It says {"hour": 12, "minute": 55}
